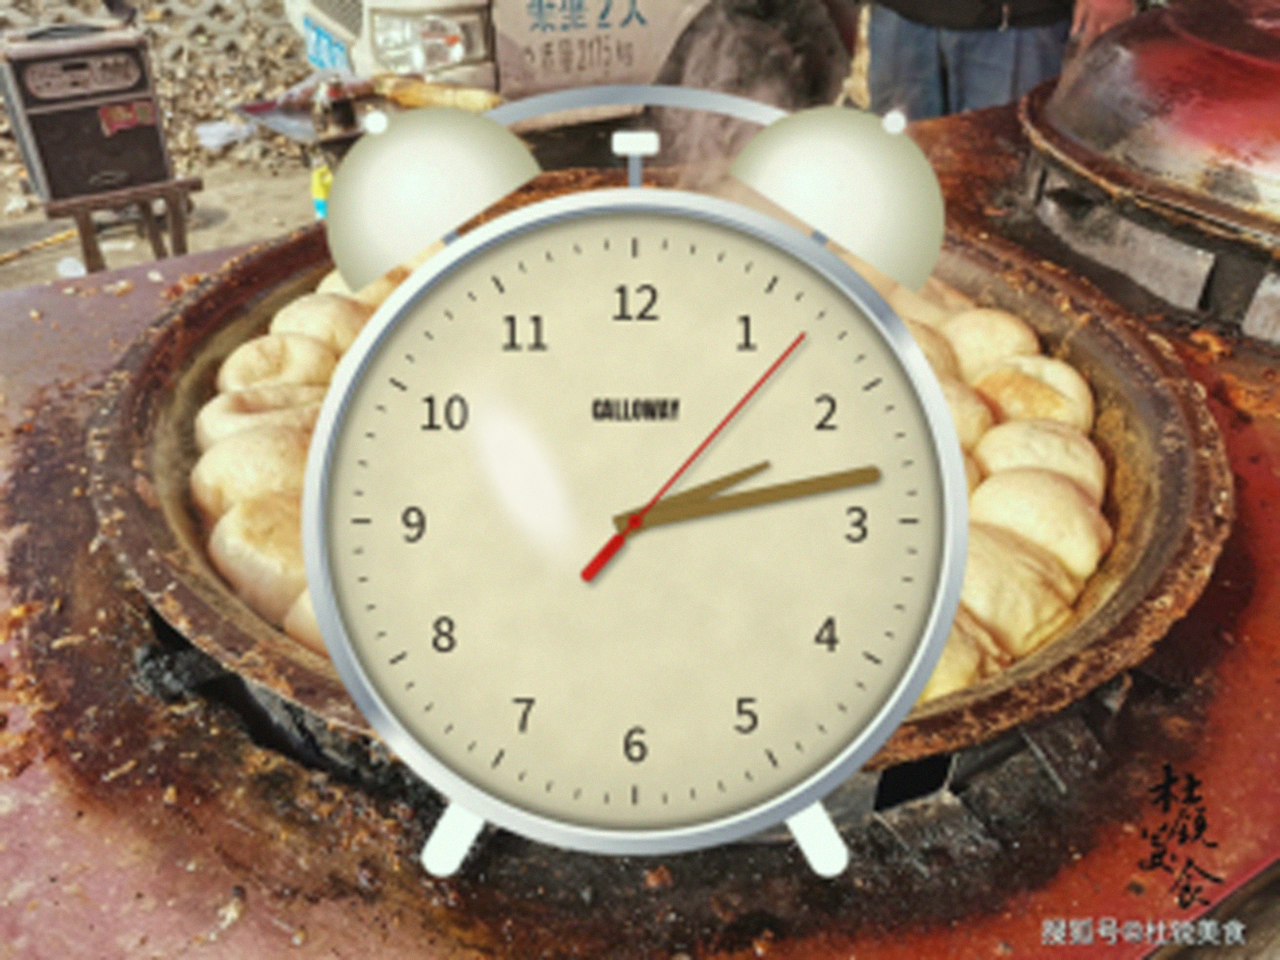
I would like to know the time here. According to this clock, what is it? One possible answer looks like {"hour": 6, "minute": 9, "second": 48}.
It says {"hour": 2, "minute": 13, "second": 7}
